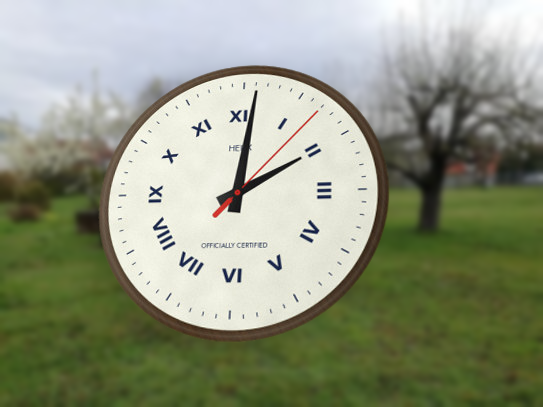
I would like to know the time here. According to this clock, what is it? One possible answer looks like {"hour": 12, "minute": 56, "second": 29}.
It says {"hour": 2, "minute": 1, "second": 7}
